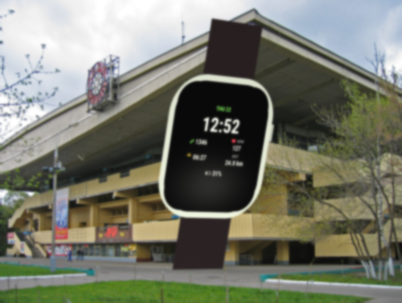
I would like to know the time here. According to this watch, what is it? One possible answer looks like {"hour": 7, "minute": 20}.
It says {"hour": 12, "minute": 52}
